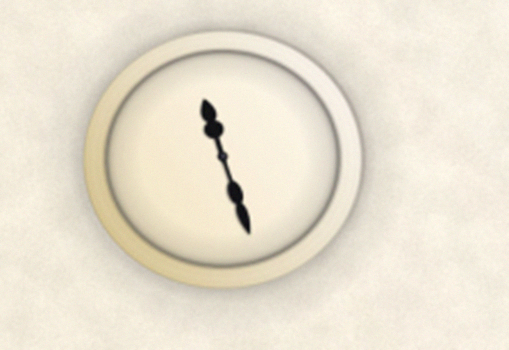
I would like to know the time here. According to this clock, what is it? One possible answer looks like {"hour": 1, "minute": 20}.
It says {"hour": 11, "minute": 27}
